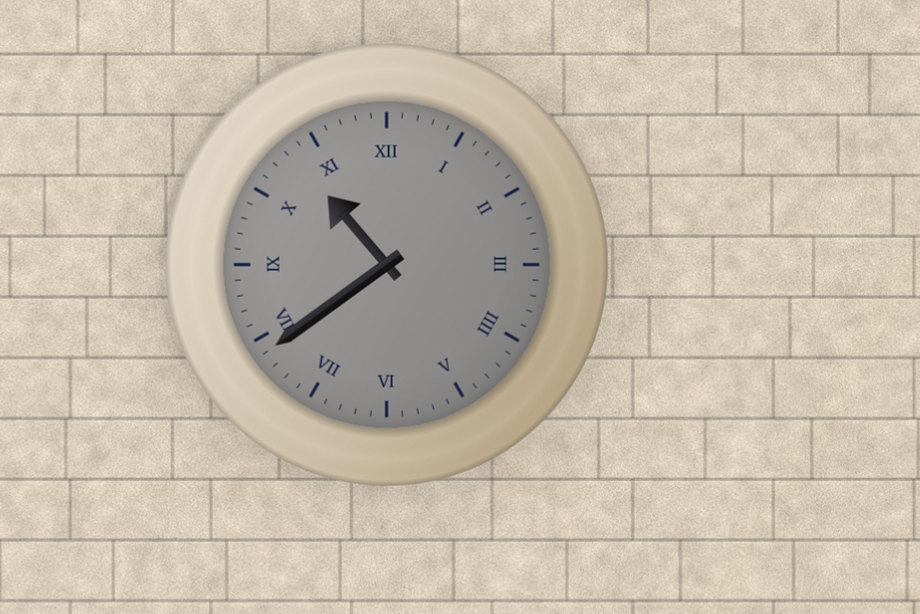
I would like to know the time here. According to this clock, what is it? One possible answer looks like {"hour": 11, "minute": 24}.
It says {"hour": 10, "minute": 39}
